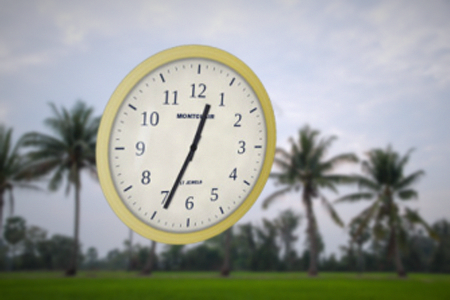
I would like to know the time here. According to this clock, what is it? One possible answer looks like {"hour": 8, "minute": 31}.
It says {"hour": 12, "minute": 34}
